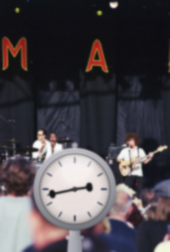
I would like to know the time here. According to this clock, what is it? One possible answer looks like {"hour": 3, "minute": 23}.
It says {"hour": 2, "minute": 43}
